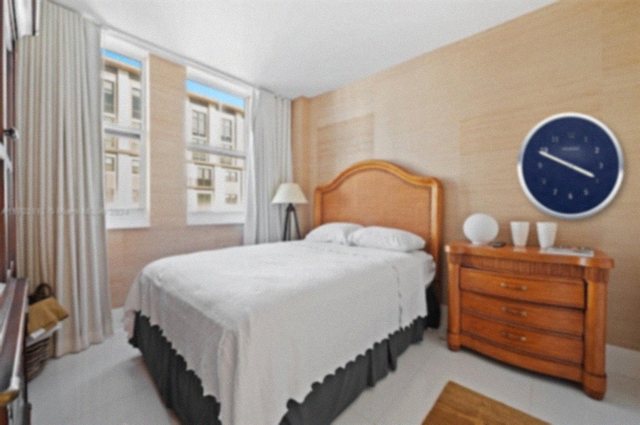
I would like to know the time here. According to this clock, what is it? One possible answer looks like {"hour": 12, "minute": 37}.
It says {"hour": 3, "minute": 49}
